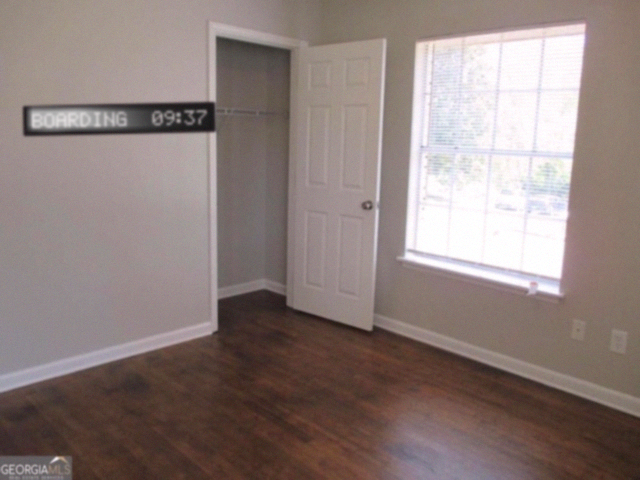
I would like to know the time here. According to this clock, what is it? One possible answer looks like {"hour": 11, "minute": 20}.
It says {"hour": 9, "minute": 37}
